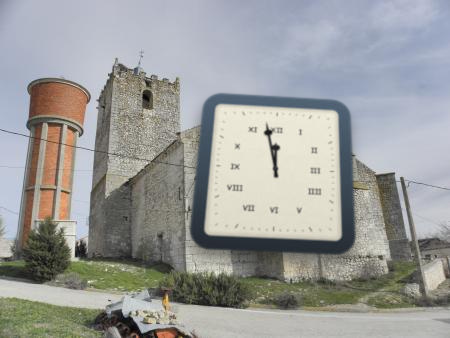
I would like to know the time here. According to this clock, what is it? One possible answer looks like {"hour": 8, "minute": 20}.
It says {"hour": 11, "minute": 58}
